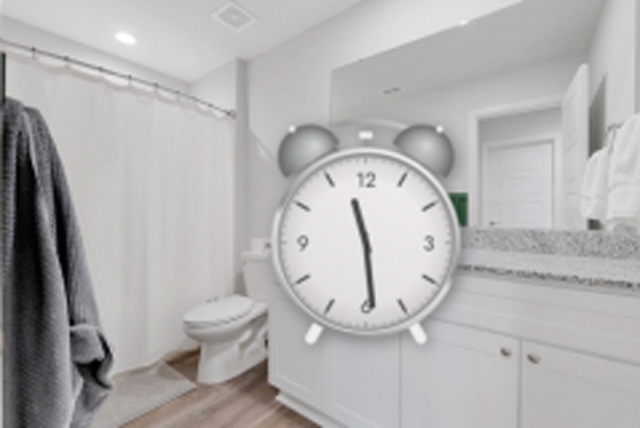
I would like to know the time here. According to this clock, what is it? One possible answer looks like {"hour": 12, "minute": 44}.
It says {"hour": 11, "minute": 29}
